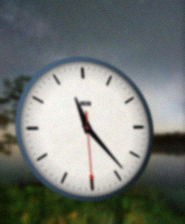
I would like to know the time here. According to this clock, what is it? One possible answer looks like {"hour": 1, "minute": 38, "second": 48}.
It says {"hour": 11, "minute": 23, "second": 30}
